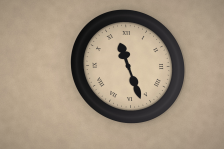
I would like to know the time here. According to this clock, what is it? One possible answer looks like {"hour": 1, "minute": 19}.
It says {"hour": 11, "minute": 27}
